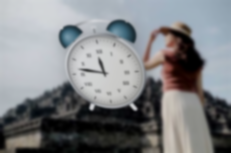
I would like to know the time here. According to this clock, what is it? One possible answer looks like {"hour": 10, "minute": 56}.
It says {"hour": 11, "minute": 47}
